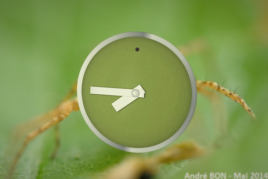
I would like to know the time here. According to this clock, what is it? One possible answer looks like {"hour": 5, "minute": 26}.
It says {"hour": 7, "minute": 45}
